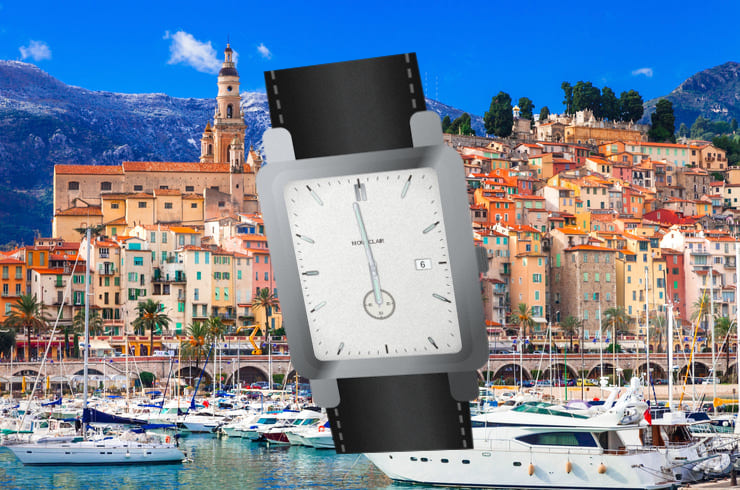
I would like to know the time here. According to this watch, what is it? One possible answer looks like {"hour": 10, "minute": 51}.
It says {"hour": 5, "minute": 59}
